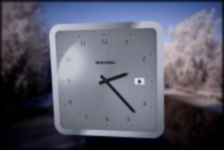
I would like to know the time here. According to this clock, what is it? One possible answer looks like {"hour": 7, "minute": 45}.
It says {"hour": 2, "minute": 23}
